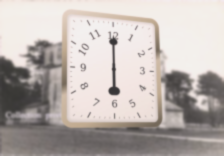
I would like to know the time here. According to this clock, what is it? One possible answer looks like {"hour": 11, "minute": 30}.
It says {"hour": 6, "minute": 0}
